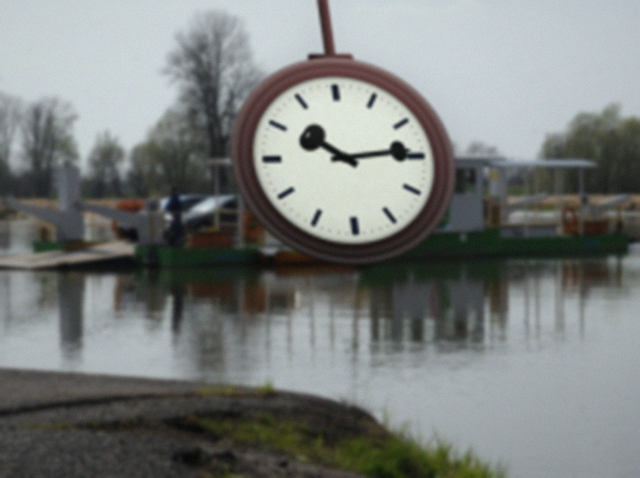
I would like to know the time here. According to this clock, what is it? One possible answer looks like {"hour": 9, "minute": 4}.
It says {"hour": 10, "minute": 14}
